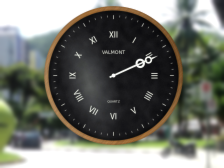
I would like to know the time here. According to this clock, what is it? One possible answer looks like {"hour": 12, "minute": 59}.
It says {"hour": 2, "minute": 11}
